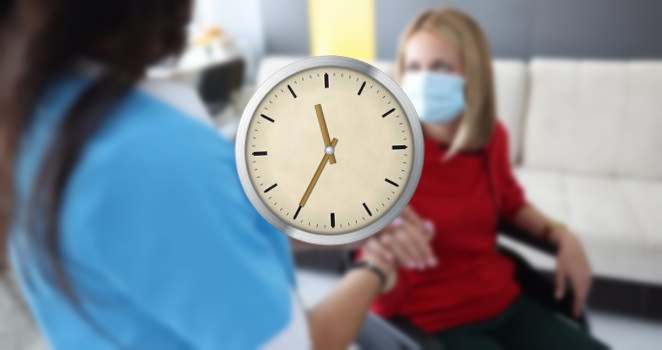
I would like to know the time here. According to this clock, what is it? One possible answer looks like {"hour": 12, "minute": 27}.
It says {"hour": 11, "minute": 35}
